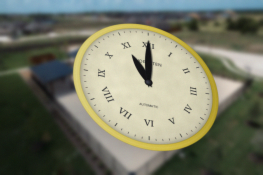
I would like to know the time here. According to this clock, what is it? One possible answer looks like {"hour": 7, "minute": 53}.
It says {"hour": 11, "minute": 0}
